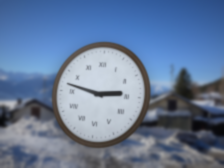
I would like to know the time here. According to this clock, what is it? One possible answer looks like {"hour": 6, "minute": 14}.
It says {"hour": 2, "minute": 47}
